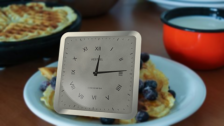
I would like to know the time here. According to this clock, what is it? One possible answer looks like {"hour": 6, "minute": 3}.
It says {"hour": 12, "minute": 14}
